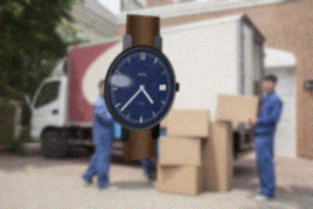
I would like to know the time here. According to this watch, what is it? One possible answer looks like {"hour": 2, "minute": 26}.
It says {"hour": 4, "minute": 38}
